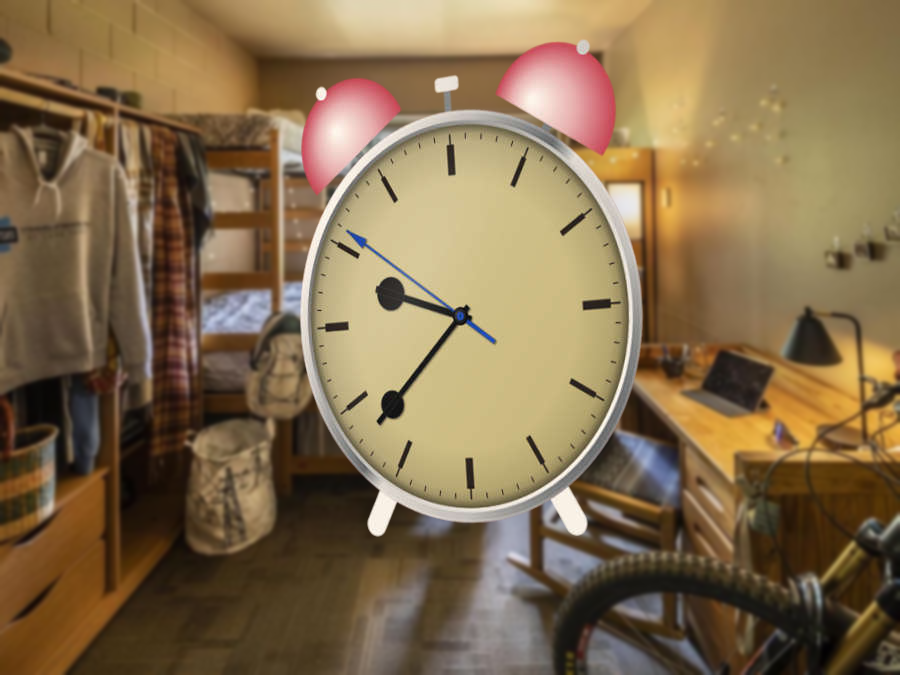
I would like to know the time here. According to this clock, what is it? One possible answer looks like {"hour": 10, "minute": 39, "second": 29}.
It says {"hour": 9, "minute": 37, "second": 51}
